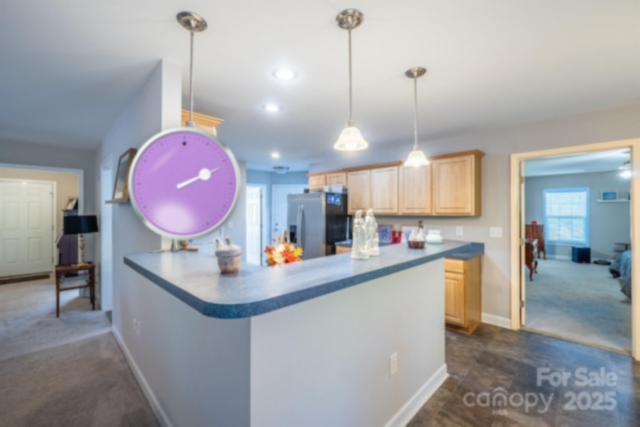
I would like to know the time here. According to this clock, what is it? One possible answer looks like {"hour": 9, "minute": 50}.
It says {"hour": 2, "minute": 11}
